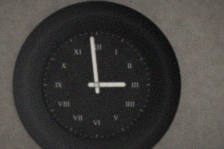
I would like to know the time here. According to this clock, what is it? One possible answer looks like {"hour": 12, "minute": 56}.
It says {"hour": 2, "minute": 59}
